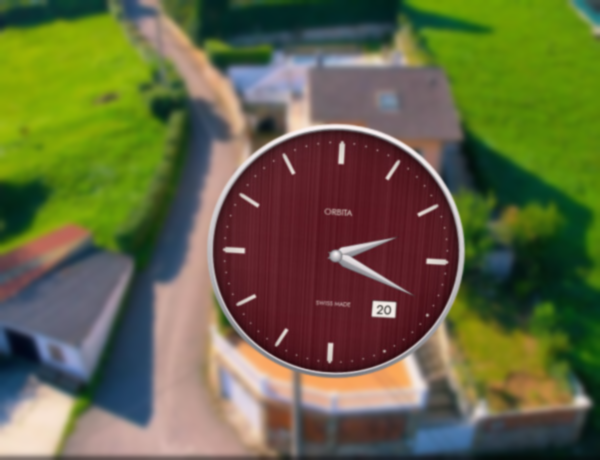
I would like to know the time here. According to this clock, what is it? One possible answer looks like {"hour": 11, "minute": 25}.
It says {"hour": 2, "minute": 19}
